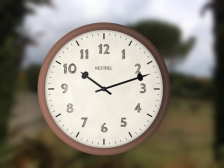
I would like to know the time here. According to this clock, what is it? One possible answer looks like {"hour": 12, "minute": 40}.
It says {"hour": 10, "minute": 12}
